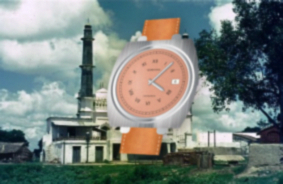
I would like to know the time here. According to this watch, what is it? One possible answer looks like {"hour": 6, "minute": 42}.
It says {"hour": 4, "minute": 7}
